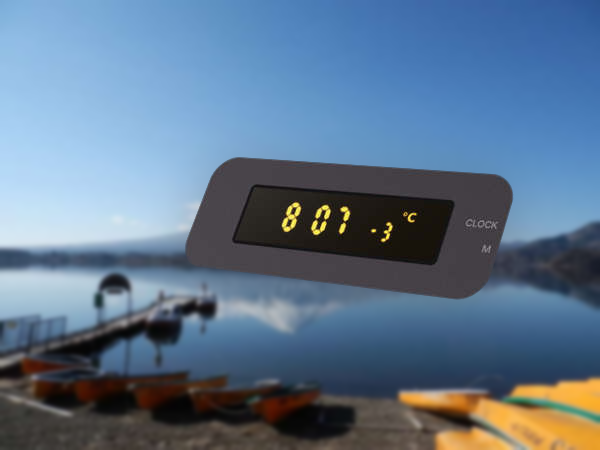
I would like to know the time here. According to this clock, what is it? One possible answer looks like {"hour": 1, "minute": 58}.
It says {"hour": 8, "minute": 7}
